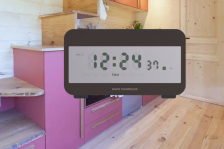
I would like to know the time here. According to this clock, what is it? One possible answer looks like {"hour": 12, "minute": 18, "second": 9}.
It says {"hour": 12, "minute": 24, "second": 37}
